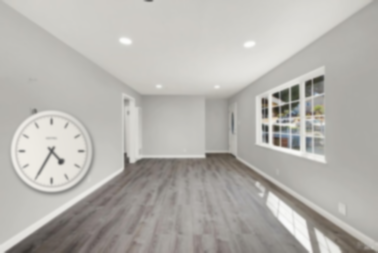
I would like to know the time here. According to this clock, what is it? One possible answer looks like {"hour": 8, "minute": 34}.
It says {"hour": 4, "minute": 35}
